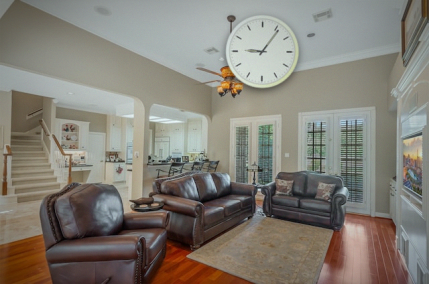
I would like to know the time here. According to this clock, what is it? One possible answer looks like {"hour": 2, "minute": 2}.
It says {"hour": 9, "minute": 6}
